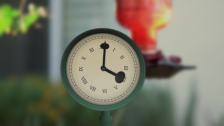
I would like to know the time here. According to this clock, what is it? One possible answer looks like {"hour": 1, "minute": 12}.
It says {"hour": 4, "minute": 1}
